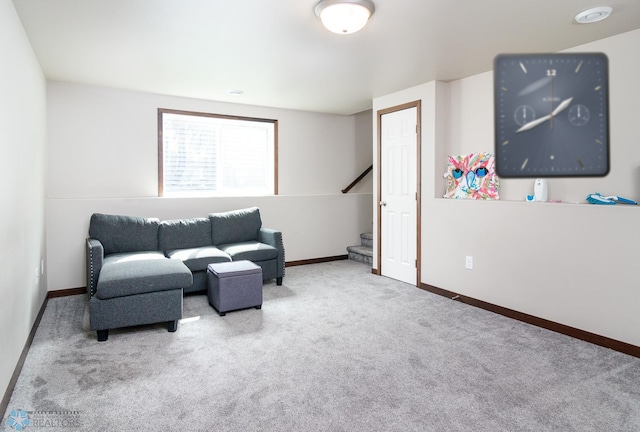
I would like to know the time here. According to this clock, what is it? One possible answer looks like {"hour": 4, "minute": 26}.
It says {"hour": 1, "minute": 41}
